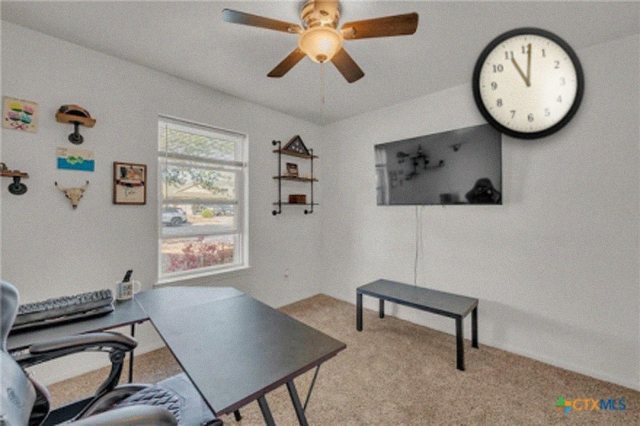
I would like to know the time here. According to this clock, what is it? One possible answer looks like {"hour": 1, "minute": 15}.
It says {"hour": 11, "minute": 1}
